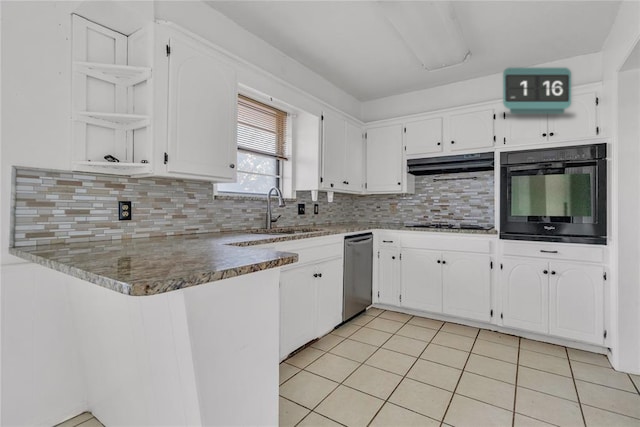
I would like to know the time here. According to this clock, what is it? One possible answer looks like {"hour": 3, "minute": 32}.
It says {"hour": 1, "minute": 16}
